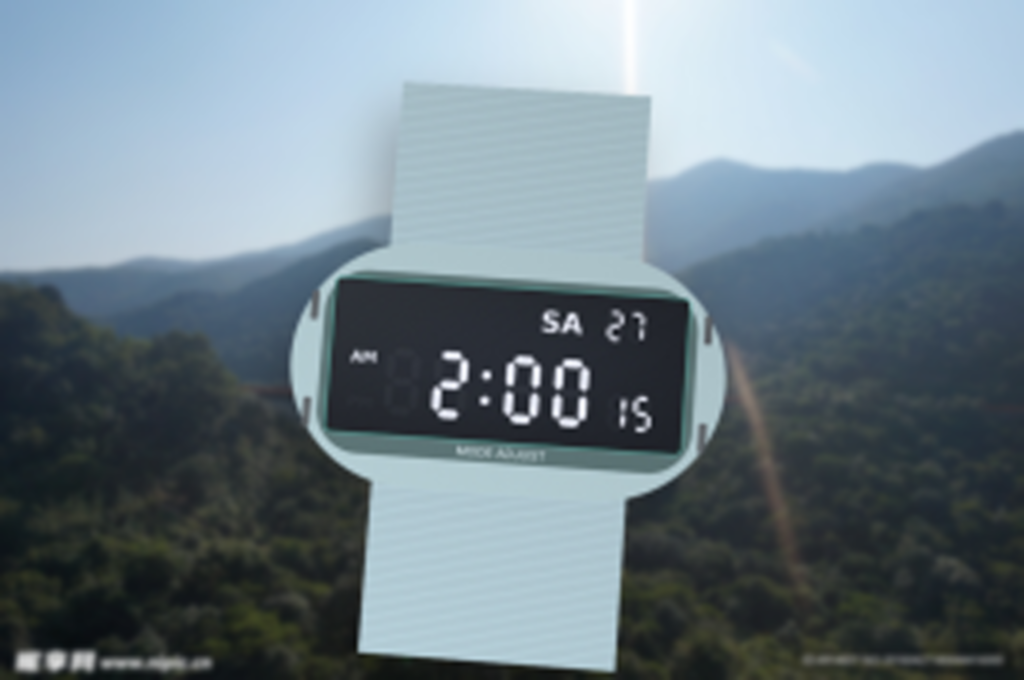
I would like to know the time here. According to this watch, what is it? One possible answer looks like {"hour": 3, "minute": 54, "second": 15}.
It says {"hour": 2, "minute": 0, "second": 15}
